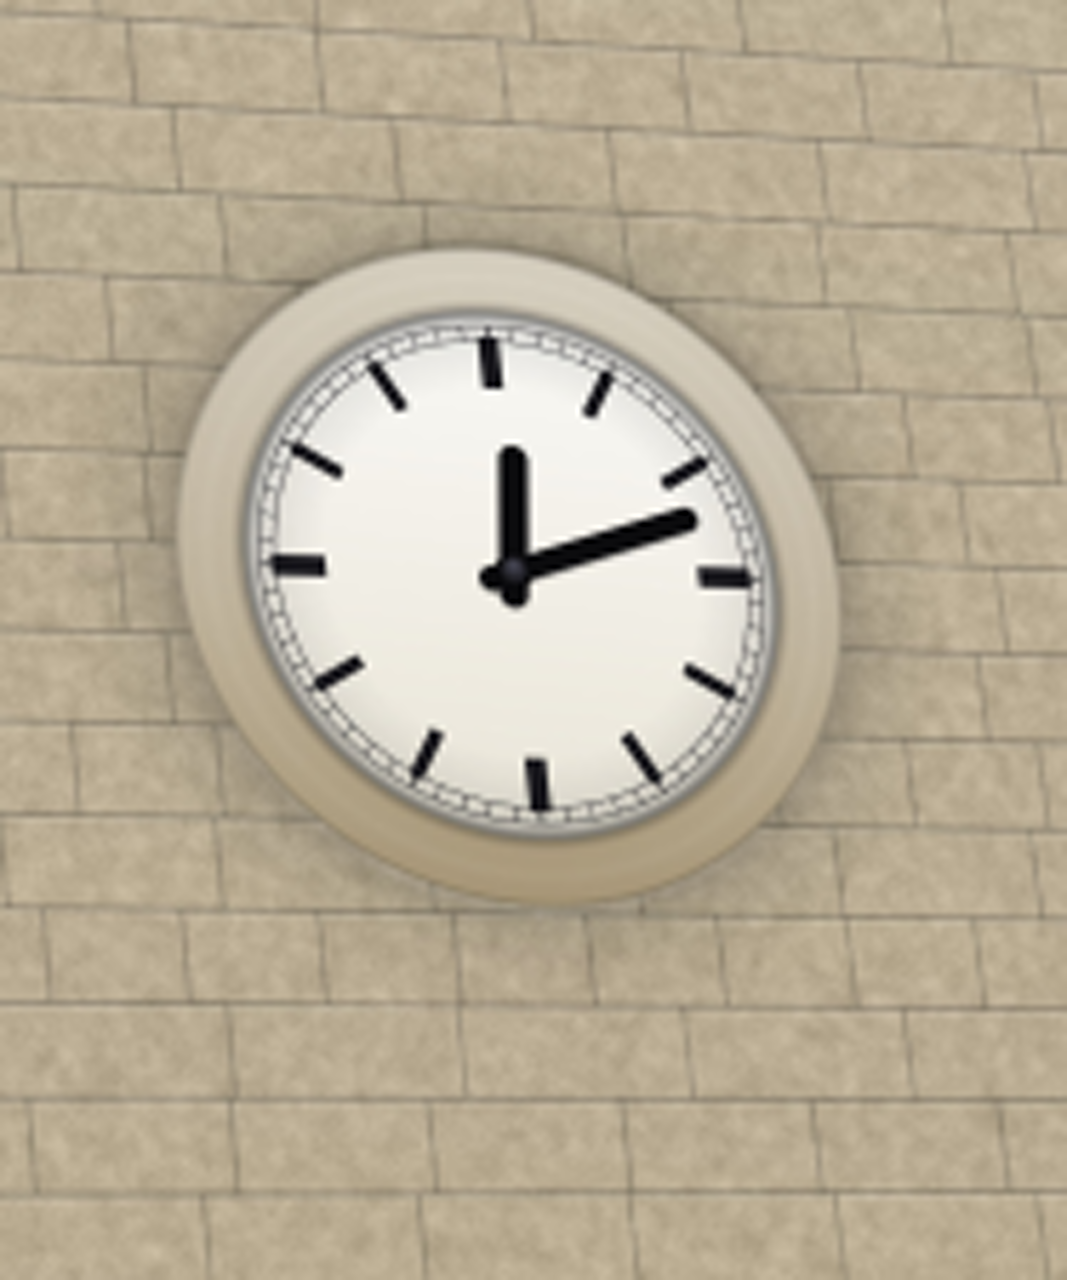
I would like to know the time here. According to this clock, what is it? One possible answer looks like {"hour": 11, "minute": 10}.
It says {"hour": 12, "minute": 12}
